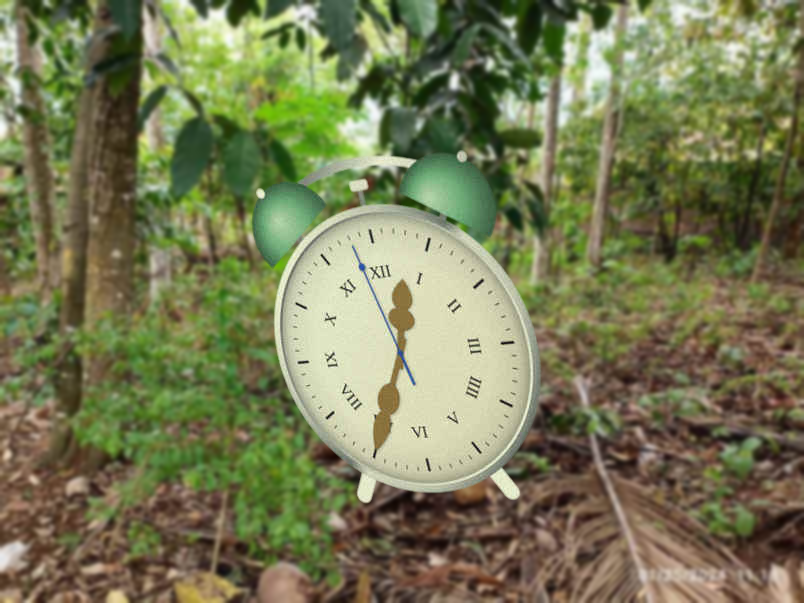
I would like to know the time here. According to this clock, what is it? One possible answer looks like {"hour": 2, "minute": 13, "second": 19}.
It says {"hour": 12, "minute": 34, "second": 58}
